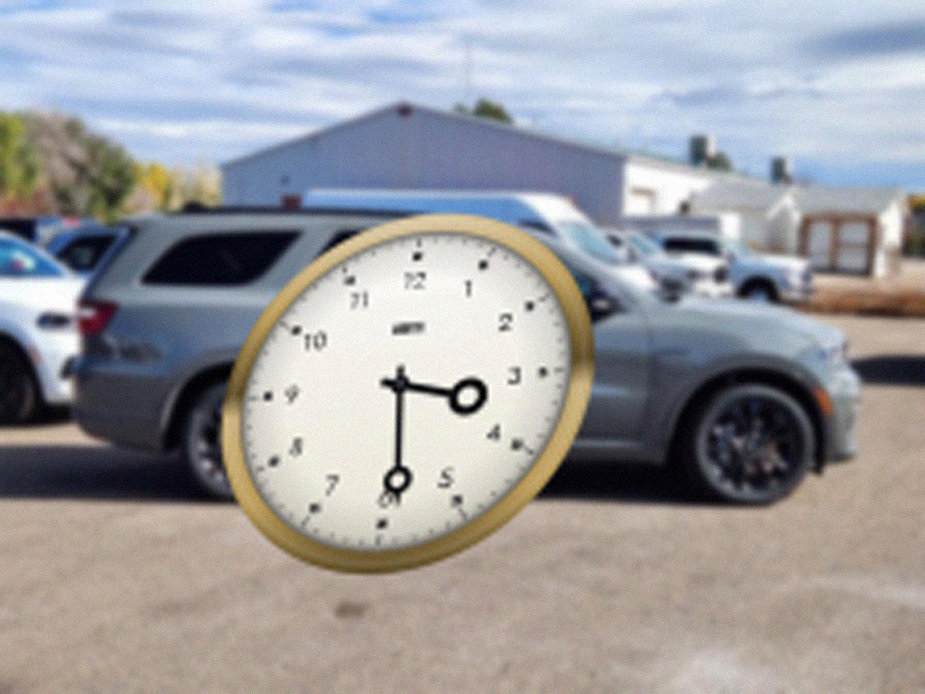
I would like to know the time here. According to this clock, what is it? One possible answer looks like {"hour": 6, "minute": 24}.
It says {"hour": 3, "minute": 29}
